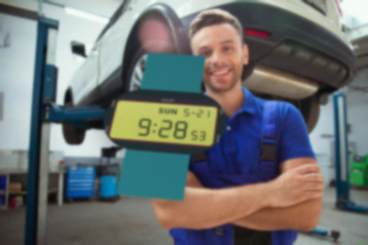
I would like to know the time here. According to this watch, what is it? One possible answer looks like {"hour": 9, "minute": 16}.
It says {"hour": 9, "minute": 28}
